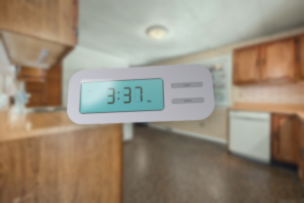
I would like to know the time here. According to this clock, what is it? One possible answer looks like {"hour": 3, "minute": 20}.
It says {"hour": 3, "minute": 37}
